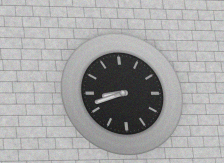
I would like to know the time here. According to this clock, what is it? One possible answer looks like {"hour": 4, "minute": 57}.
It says {"hour": 8, "minute": 42}
